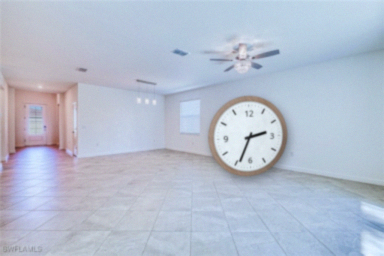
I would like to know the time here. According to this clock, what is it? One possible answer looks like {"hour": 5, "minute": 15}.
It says {"hour": 2, "minute": 34}
